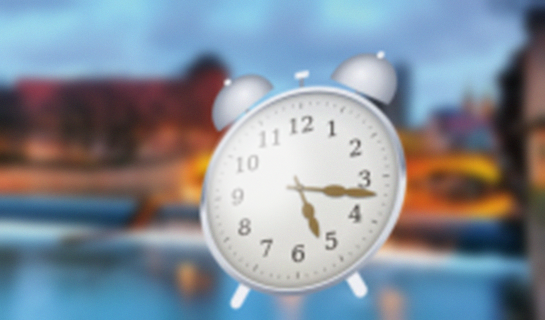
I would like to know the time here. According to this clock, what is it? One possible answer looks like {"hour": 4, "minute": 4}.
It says {"hour": 5, "minute": 17}
